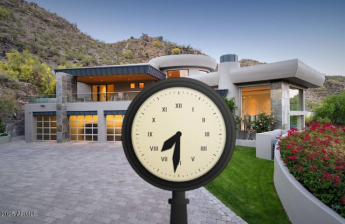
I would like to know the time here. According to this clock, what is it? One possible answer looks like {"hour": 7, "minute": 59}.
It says {"hour": 7, "minute": 31}
